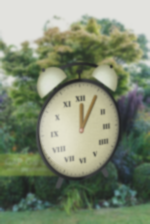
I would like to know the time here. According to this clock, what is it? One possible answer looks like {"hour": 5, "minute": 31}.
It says {"hour": 12, "minute": 5}
